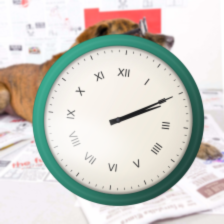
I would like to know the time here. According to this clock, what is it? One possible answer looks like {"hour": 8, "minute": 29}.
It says {"hour": 2, "minute": 10}
